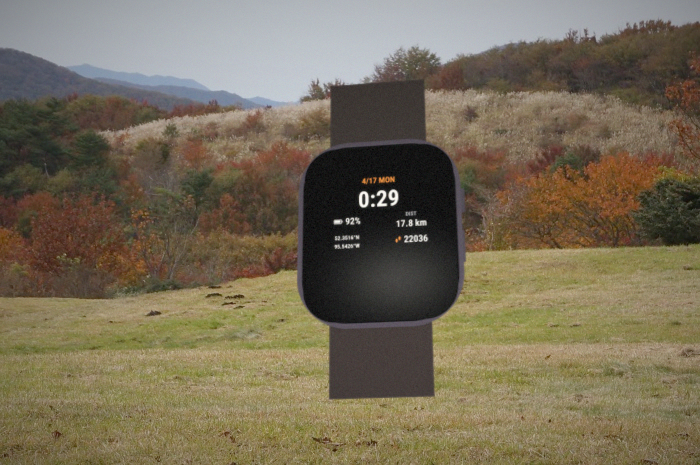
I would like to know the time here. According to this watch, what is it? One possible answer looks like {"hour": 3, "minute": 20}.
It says {"hour": 0, "minute": 29}
